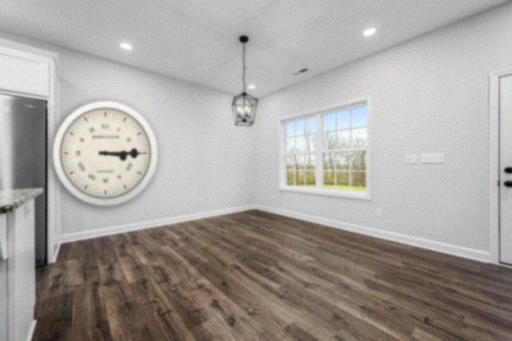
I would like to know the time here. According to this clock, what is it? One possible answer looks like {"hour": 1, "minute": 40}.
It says {"hour": 3, "minute": 15}
